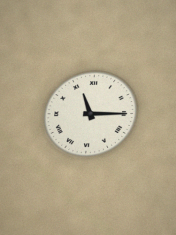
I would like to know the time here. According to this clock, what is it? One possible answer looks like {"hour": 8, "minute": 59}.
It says {"hour": 11, "minute": 15}
